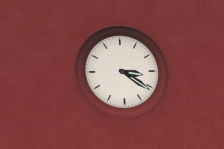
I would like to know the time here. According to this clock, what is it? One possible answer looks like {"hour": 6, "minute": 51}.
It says {"hour": 3, "minute": 21}
